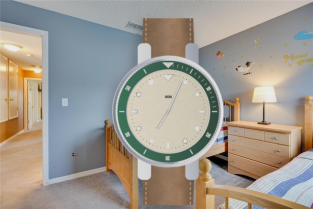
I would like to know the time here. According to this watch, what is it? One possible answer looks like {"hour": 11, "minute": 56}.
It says {"hour": 7, "minute": 4}
